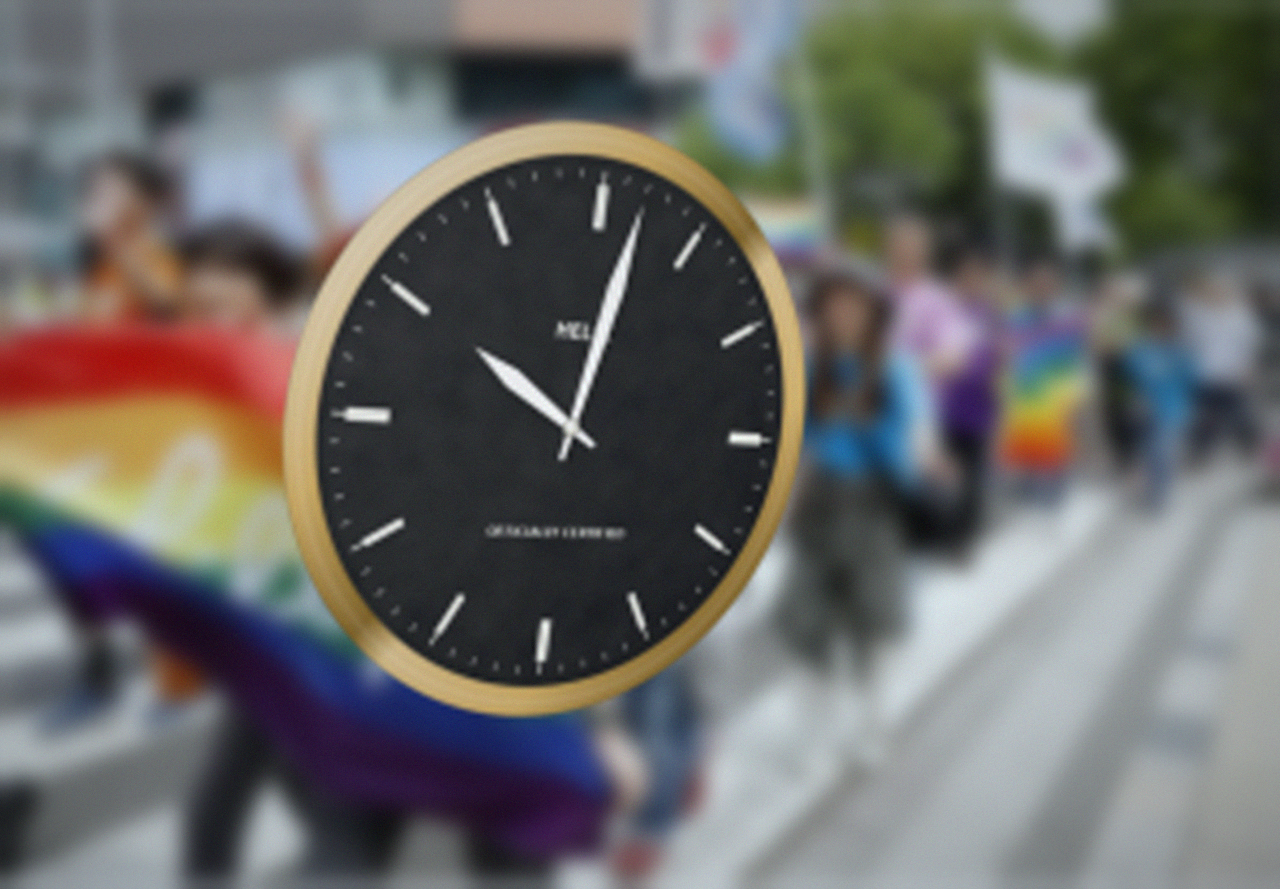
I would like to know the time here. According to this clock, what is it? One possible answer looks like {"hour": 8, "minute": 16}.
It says {"hour": 10, "minute": 2}
